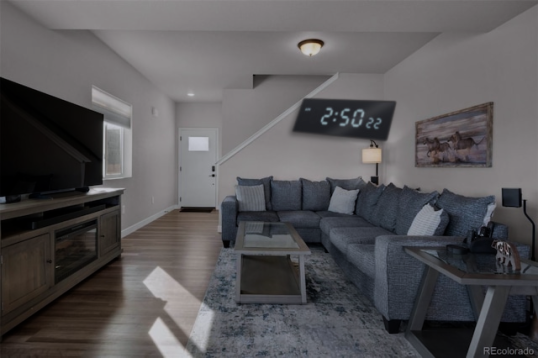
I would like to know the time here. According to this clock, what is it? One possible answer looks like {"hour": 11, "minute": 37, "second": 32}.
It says {"hour": 2, "minute": 50, "second": 22}
